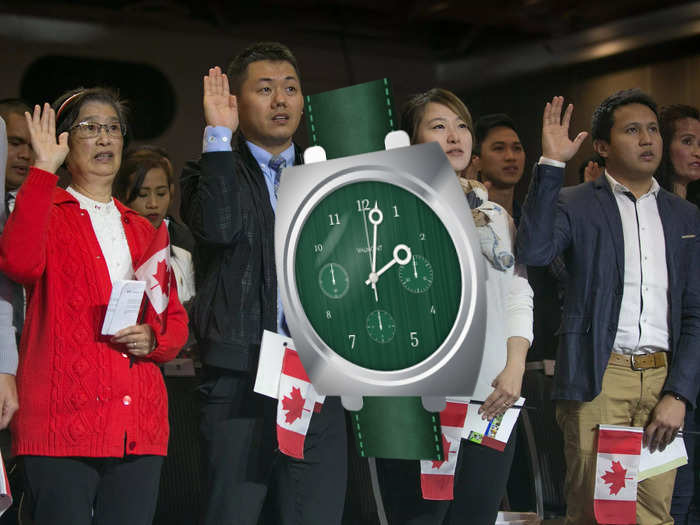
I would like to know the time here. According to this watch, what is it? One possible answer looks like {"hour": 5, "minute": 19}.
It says {"hour": 2, "minute": 2}
